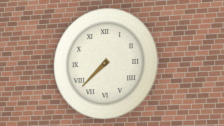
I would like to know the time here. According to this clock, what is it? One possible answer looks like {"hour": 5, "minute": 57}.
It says {"hour": 7, "minute": 38}
